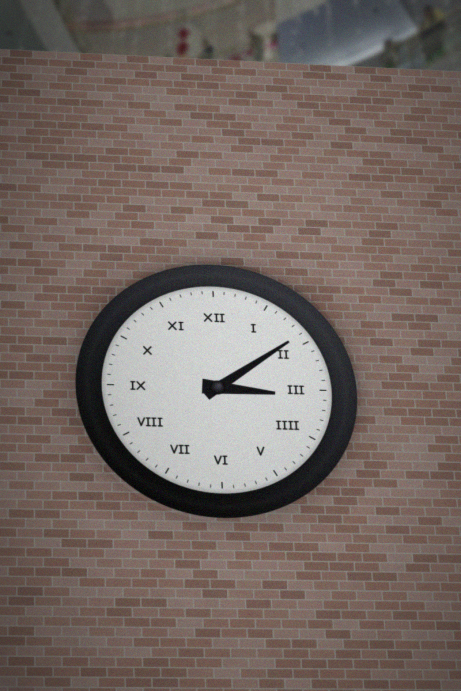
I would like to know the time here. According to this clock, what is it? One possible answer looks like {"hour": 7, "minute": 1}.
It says {"hour": 3, "minute": 9}
